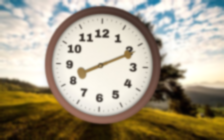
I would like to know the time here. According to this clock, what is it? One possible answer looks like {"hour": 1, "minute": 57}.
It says {"hour": 8, "minute": 11}
